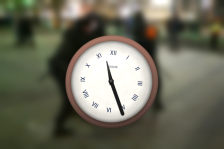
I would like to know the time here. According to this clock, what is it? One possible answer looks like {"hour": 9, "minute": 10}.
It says {"hour": 11, "minute": 26}
